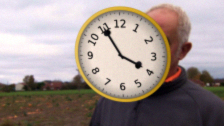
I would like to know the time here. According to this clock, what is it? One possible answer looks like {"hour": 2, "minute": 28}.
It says {"hour": 3, "minute": 55}
